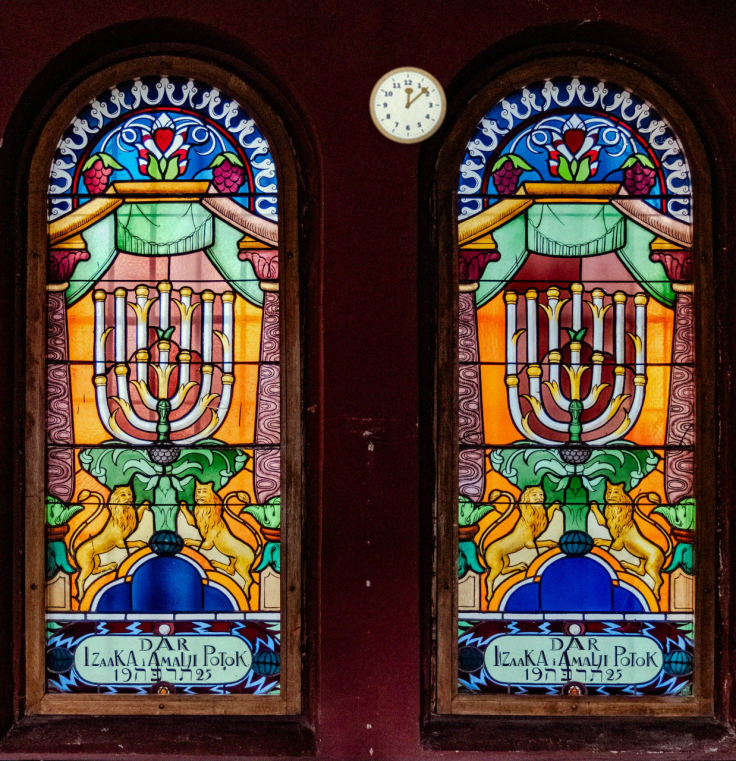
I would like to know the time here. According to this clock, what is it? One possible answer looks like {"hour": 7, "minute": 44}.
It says {"hour": 12, "minute": 8}
